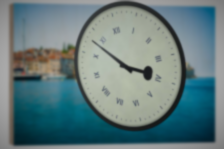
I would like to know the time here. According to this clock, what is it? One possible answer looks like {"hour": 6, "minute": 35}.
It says {"hour": 3, "minute": 53}
